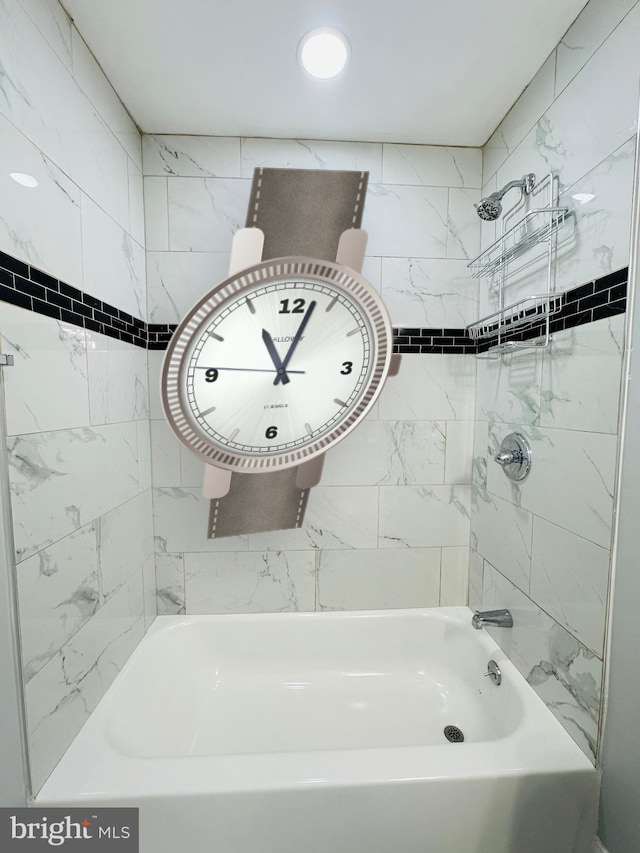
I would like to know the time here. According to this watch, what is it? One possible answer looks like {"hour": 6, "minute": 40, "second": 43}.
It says {"hour": 11, "minute": 2, "second": 46}
